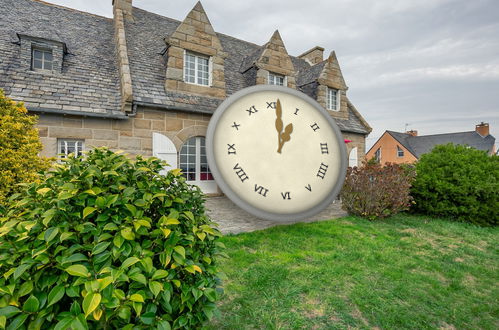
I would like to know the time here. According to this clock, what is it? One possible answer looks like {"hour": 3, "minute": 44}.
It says {"hour": 1, "minute": 1}
